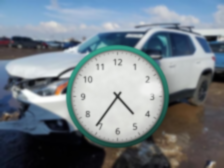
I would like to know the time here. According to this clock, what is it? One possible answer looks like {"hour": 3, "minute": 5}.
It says {"hour": 4, "minute": 36}
